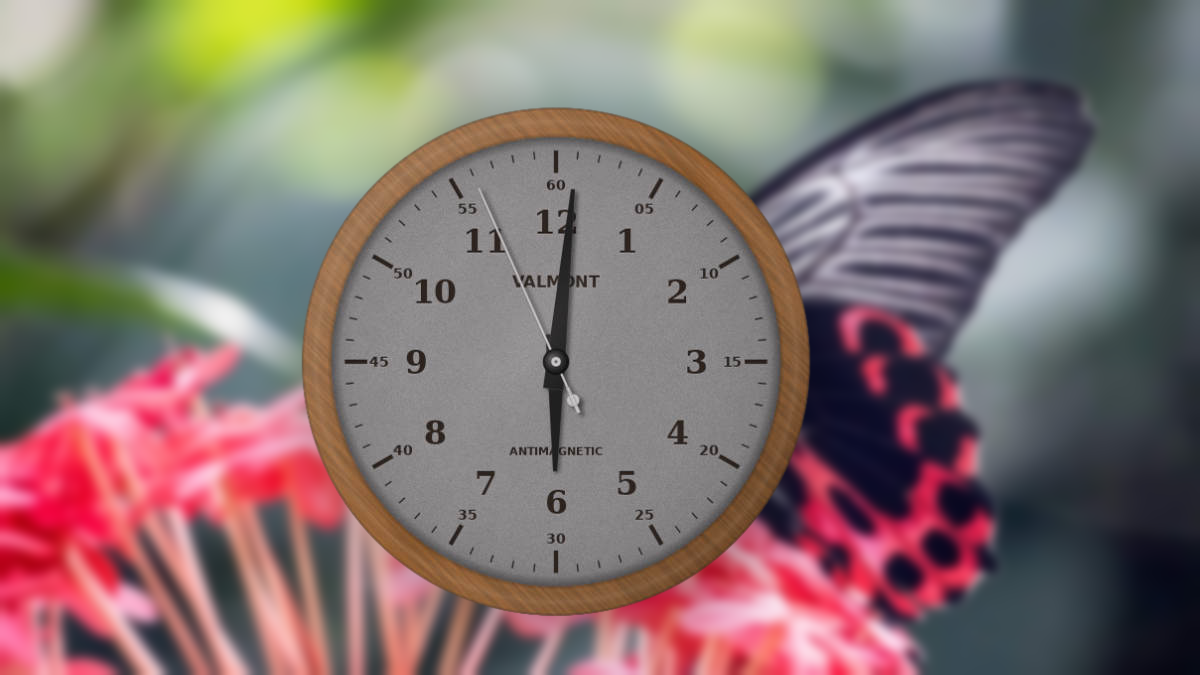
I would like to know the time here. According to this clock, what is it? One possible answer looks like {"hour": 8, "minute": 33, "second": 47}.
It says {"hour": 6, "minute": 0, "second": 56}
